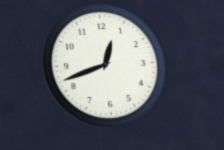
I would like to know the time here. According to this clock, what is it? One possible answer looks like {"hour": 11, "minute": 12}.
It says {"hour": 12, "minute": 42}
